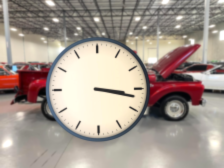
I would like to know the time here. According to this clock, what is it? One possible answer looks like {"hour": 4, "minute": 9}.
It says {"hour": 3, "minute": 17}
